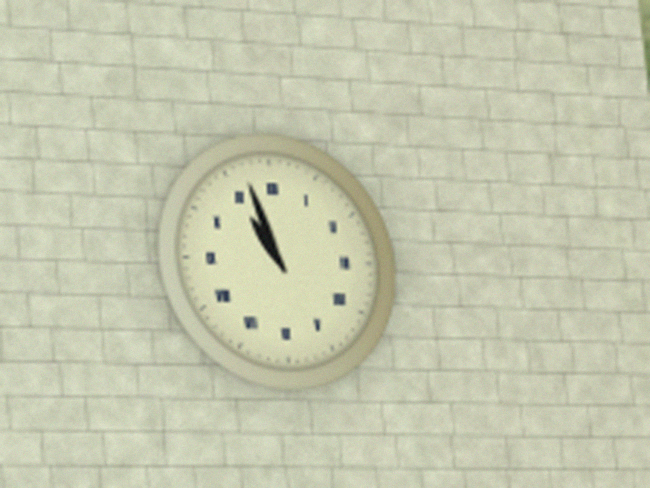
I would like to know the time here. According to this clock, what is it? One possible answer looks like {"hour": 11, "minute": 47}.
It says {"hour": 10, "minute": 57}
